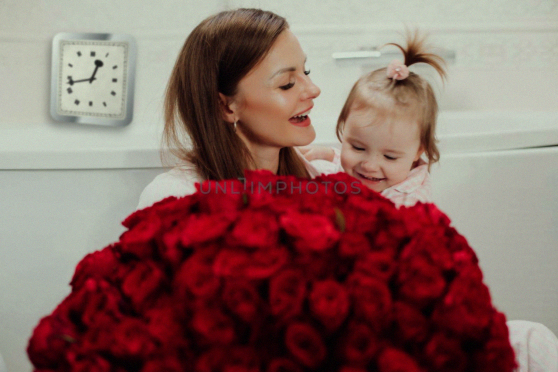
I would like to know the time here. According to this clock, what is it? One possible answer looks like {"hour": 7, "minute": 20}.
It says {"hour": 12, "minute": 43}
